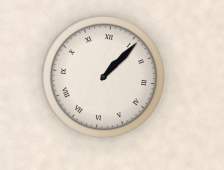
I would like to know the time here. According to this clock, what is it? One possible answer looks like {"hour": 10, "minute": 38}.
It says {"hour": 1, "minute": 6}
